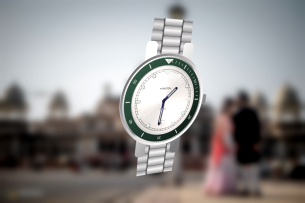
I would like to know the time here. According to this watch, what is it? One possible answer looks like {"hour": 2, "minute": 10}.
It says {"hour": 1, "minute": 31}
